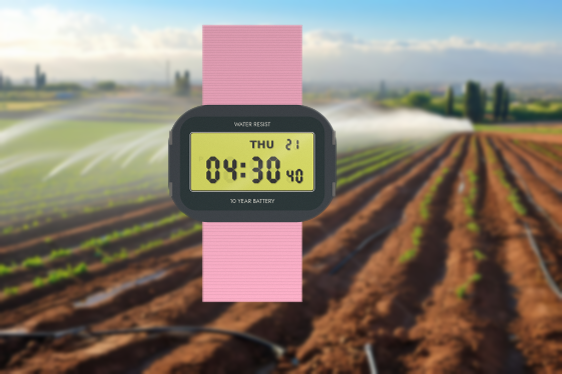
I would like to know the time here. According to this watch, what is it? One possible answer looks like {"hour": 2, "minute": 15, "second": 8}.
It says {"hour": 4, "minute": 30, "second": 40}
